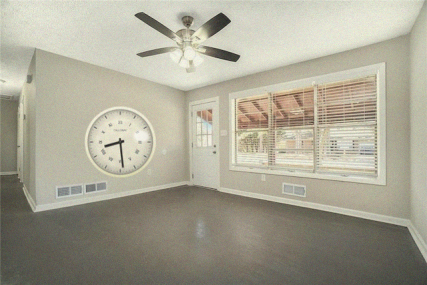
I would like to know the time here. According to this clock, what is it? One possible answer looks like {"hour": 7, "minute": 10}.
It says {"hour": 8, "minute": 29}
